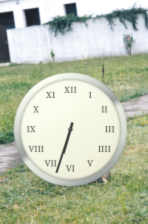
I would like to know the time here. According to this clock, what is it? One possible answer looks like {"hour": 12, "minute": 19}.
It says {"hour": 6, "minute": 33}
